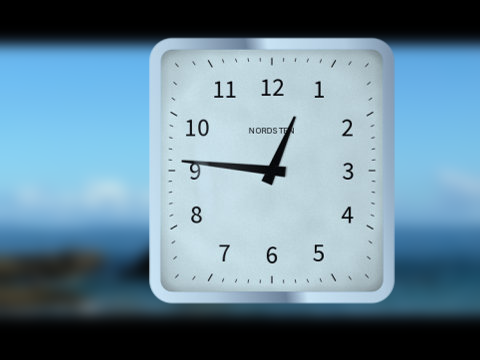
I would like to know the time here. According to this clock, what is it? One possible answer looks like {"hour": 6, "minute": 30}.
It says {"hour": 12, "minute": 46}
